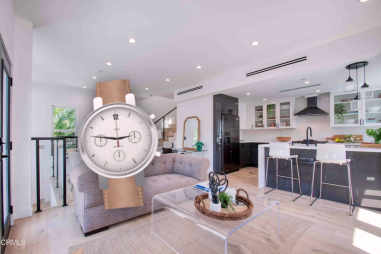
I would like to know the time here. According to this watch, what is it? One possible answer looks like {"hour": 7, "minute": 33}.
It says {"hour": 2, "minute": 47}
